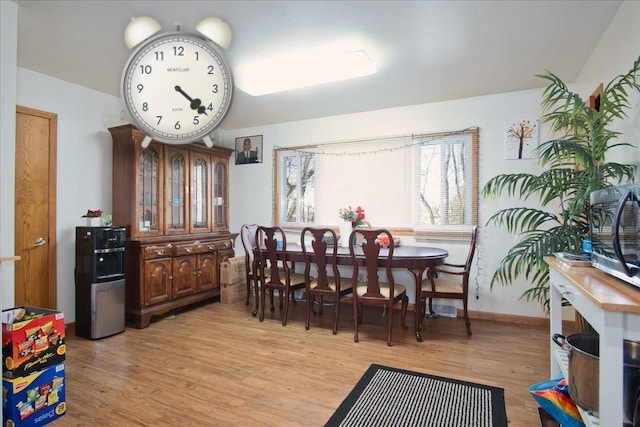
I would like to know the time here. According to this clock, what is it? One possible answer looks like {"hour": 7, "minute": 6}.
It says {"hour": 4, "minute": 22}
